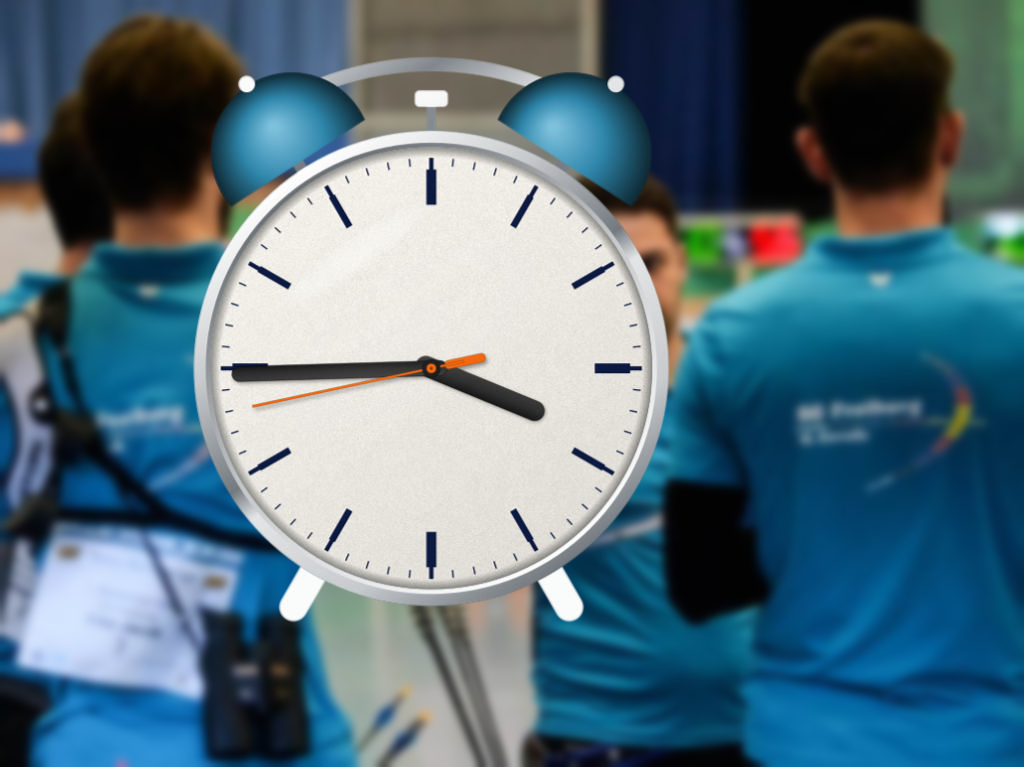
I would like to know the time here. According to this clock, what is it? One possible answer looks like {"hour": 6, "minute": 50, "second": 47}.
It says {"hour": 3, "minute": 44, "second": 43}
